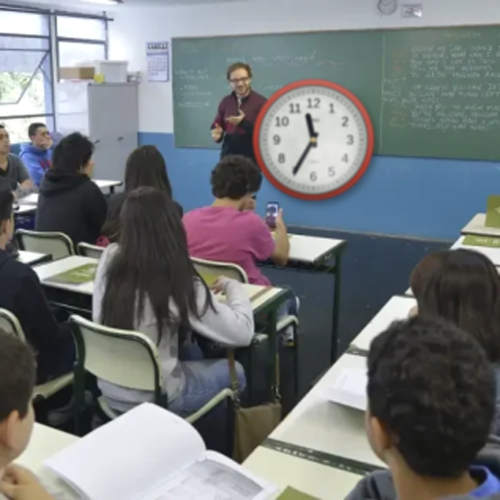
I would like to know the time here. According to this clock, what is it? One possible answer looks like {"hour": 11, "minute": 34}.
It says {"hour": 11, "minute": 35}
